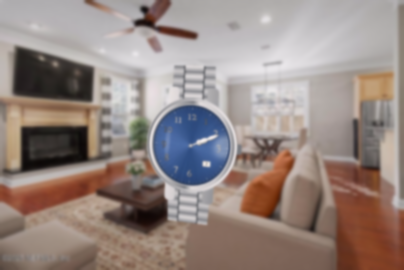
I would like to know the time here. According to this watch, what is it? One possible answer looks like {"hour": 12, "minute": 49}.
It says {"hour": 2, "minute": 11}
